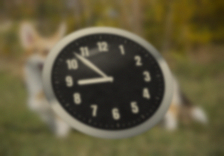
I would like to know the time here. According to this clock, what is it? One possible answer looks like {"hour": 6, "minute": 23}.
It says {"hour": 8, "minute": 53}
